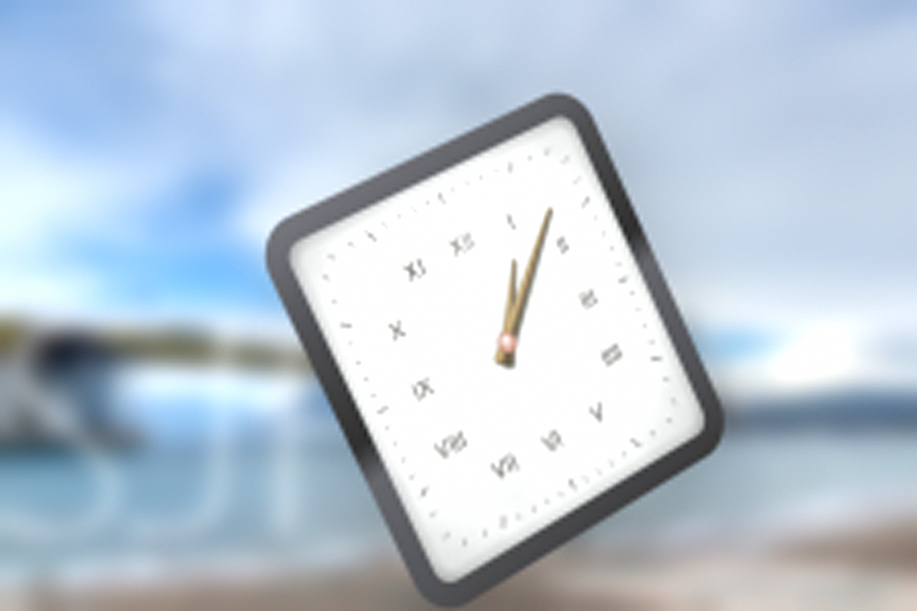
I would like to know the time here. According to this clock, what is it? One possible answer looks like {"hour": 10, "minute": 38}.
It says {"hour": 1, "minute": 8}
